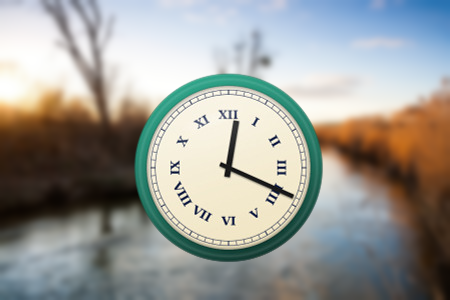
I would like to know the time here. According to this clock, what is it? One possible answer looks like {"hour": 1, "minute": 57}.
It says {"hour": 12, "minute": 19}
